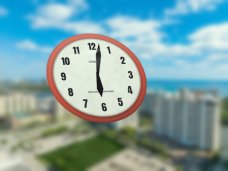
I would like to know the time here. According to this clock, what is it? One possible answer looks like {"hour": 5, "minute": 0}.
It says {"hour": 6, "minute": 2}
